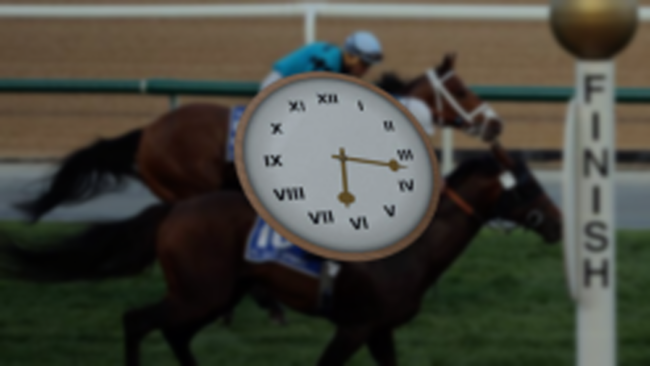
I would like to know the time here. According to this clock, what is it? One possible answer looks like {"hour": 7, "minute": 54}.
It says {"hour": 6, "minute": 17}
